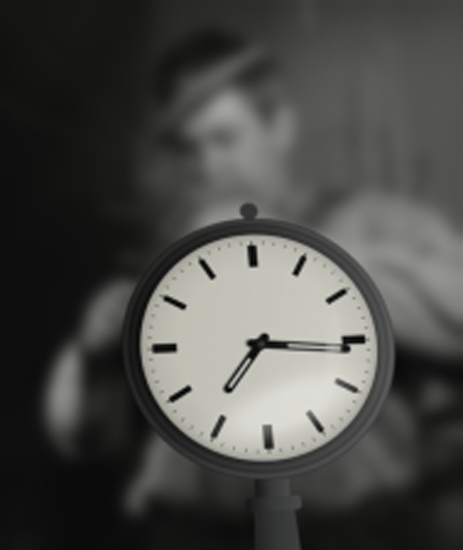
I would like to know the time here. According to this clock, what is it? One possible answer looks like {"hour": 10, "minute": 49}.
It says {"hour": 7, "minute": 16}
